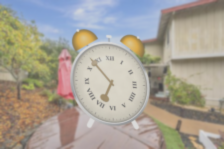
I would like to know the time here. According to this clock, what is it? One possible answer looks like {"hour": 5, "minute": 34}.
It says {"hour": 6, "minute": 53}
